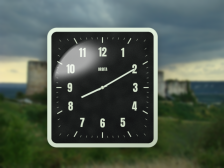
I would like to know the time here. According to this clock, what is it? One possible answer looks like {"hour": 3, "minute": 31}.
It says {"hour": 8, "minute": 10}
